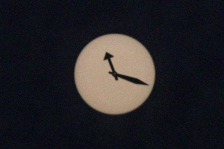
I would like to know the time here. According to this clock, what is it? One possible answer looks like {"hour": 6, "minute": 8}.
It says {"hour": 11, "minute": 18}
